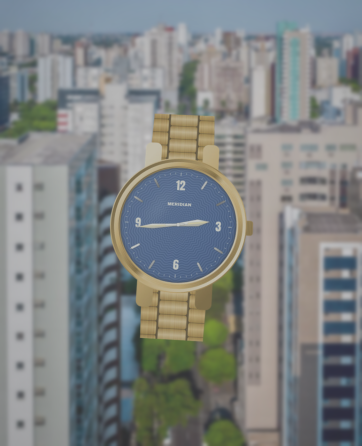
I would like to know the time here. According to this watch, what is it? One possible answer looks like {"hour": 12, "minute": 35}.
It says {"hour": 2, "minute": 44}
